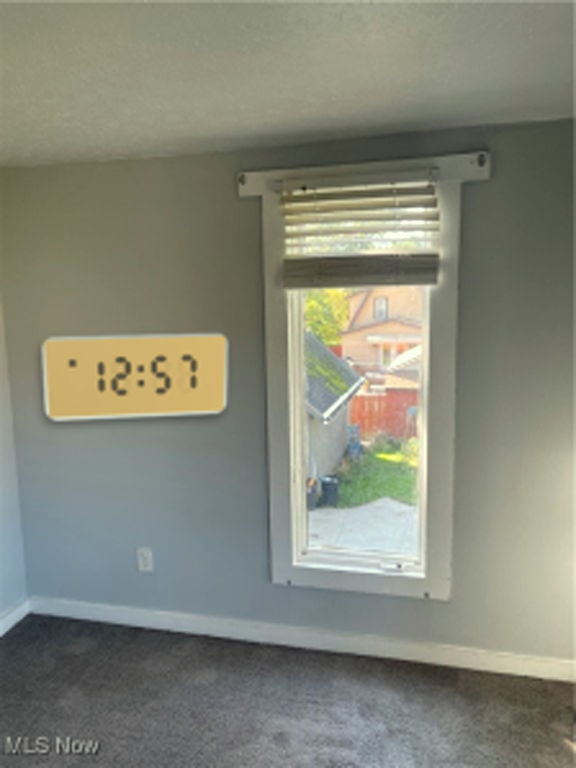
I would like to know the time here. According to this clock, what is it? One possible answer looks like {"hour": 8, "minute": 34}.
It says {"hour": 12, "minute": 57}
